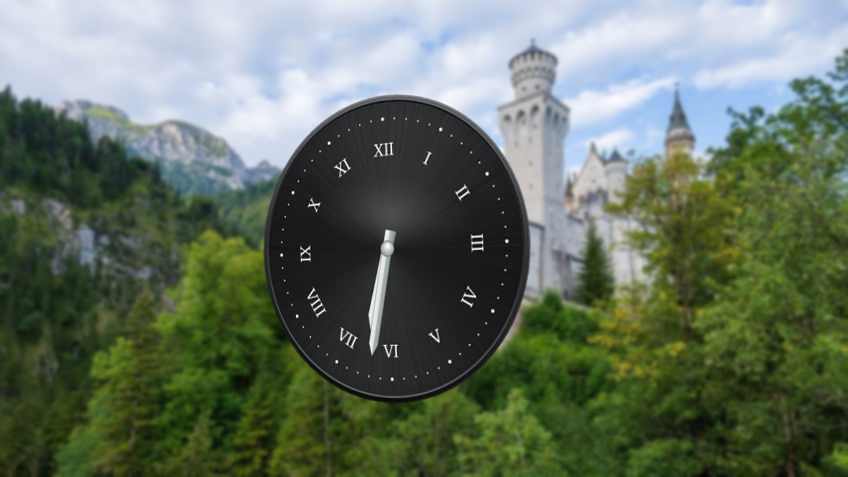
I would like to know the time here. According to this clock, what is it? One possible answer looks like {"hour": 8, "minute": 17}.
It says {"hour": 6, "minute": 32}
